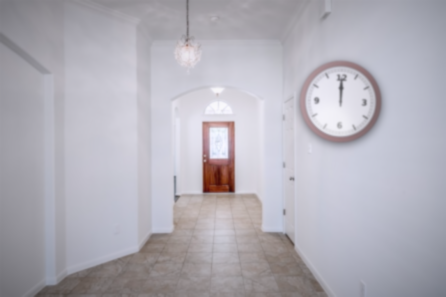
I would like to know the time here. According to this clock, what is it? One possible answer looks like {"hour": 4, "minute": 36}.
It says {"hour": 12, "minute": 0}
